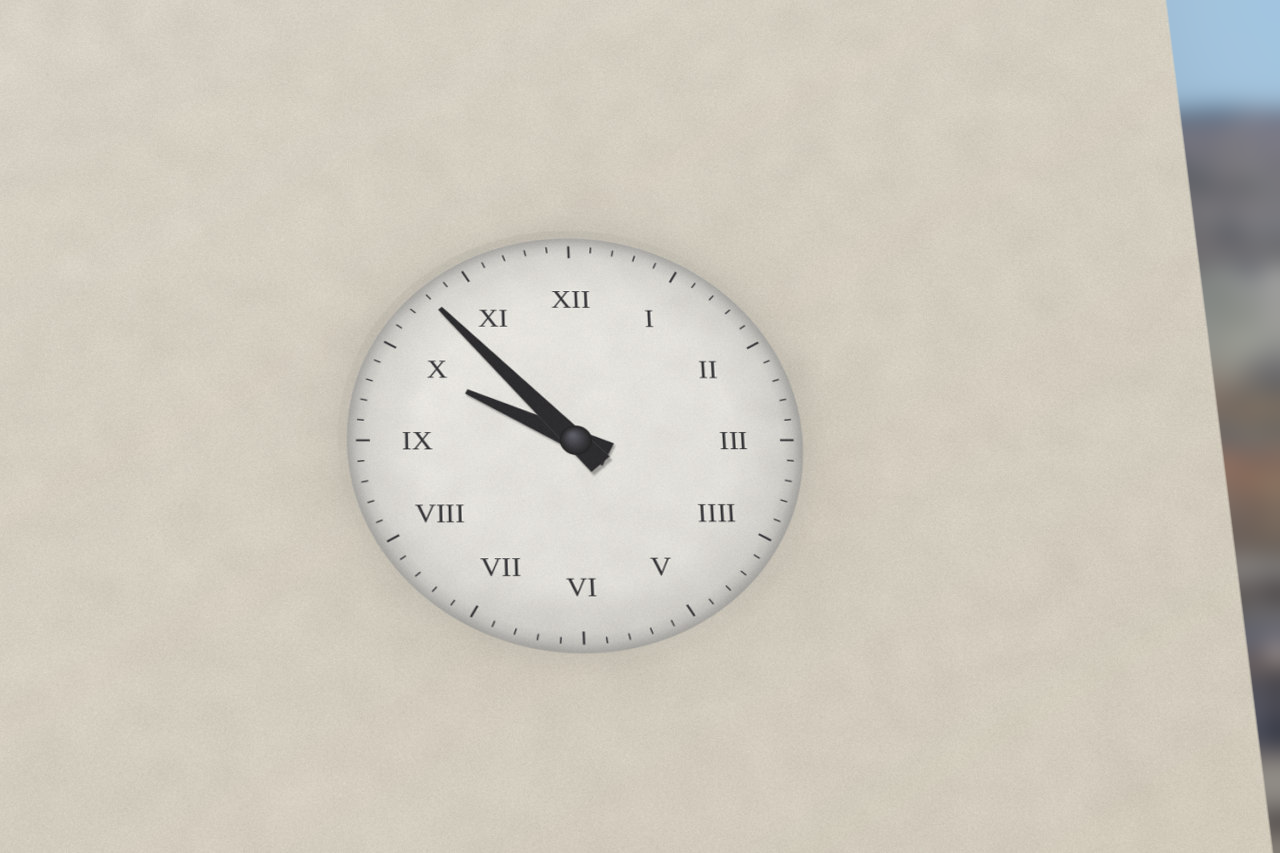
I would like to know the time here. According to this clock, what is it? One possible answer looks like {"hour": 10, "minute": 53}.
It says {"hour": 9, "minute": 53}
